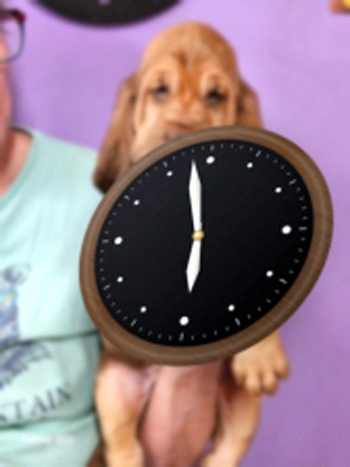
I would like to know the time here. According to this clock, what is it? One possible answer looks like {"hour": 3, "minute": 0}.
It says {"hour": 5, "minute": 58}
